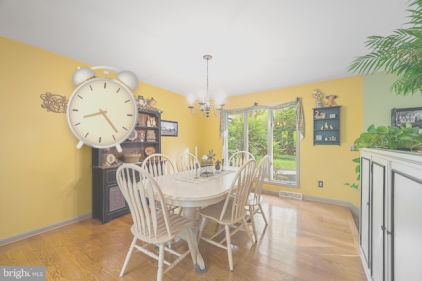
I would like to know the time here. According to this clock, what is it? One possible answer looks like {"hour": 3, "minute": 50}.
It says {"hour": 8, "minute": 23}
